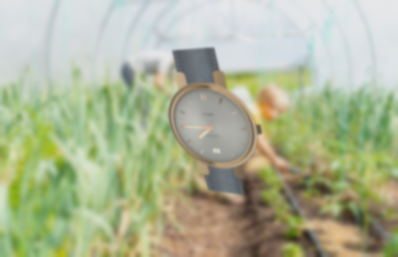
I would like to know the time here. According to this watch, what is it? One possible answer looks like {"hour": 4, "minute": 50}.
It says {"hour": 7, "minute": 45}
